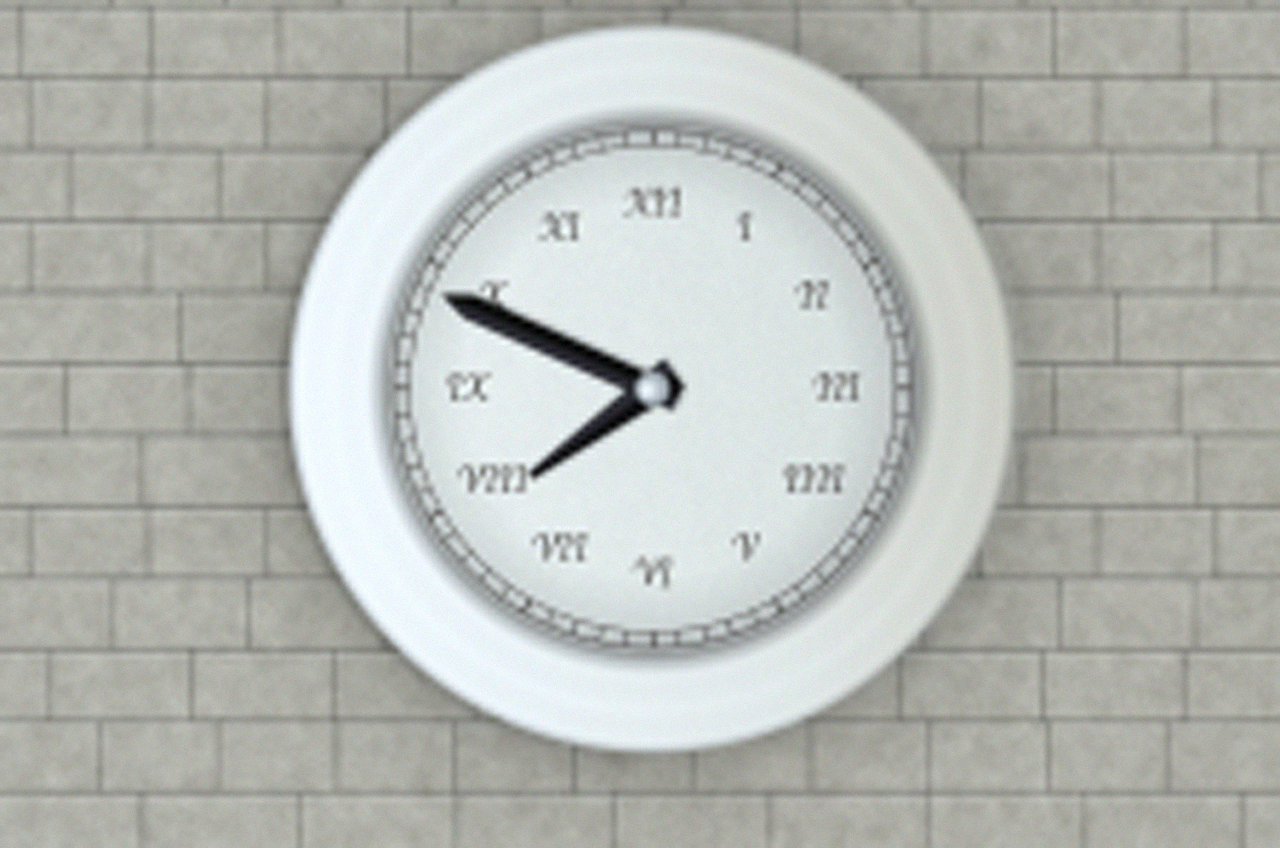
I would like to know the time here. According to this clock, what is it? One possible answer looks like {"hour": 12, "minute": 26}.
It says {"hour": 7, "minute": 49}
